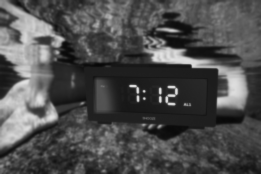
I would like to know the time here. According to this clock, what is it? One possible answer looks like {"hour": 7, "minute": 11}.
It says {"hour": 7, "minute": 12}
